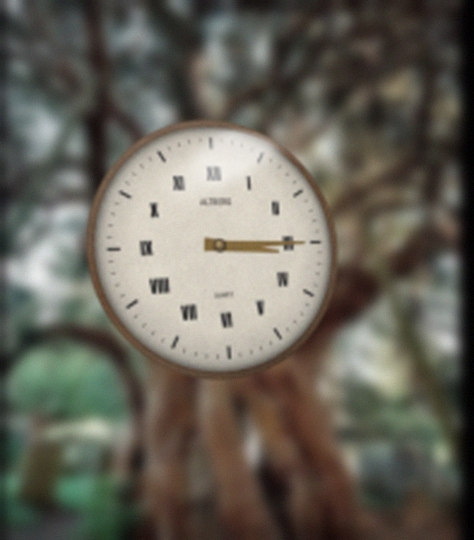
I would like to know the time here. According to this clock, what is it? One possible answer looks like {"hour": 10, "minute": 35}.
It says {"hour": 3, "minute": 15}
